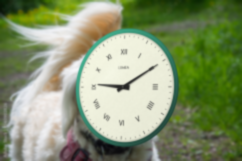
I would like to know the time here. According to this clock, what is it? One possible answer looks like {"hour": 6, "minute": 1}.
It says {"hour": 9, "minute": 10}
